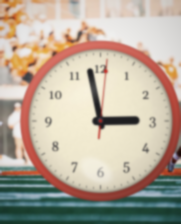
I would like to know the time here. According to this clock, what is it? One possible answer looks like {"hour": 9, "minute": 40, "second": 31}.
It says {"hour": 2, "minute": 58, "second": 1}
